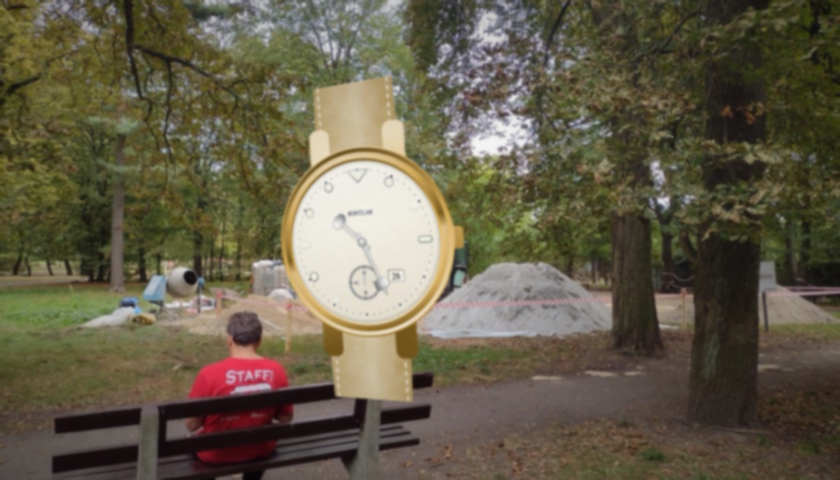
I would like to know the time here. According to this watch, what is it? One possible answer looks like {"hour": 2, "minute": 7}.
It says {"hour": 10, "minute": 26}
